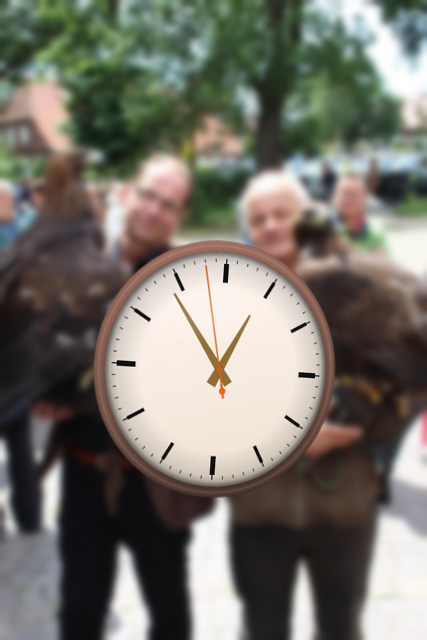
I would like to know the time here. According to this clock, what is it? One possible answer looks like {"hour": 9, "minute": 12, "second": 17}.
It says {"hour": 12, "minute": 53, "second": 58}
